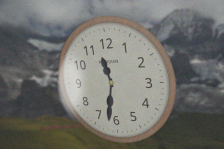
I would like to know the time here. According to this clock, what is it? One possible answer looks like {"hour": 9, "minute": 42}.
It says {"hour": 11, "minute": 32}
